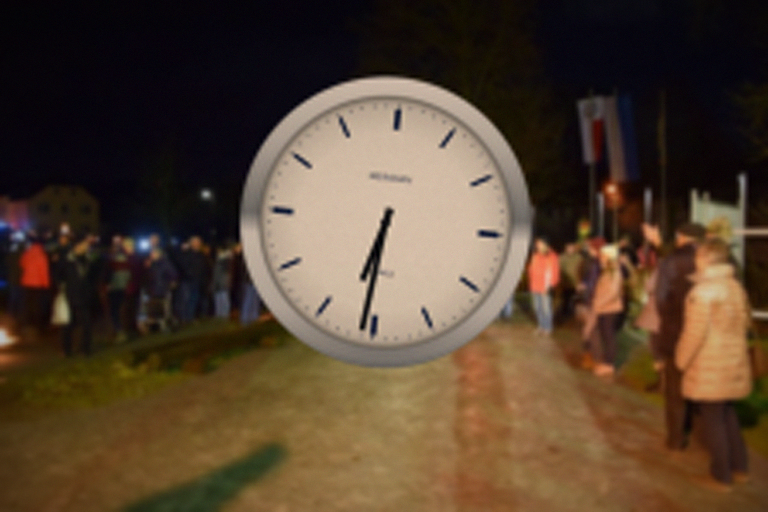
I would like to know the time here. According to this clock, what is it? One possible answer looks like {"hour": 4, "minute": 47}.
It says {"hour": 6, "minute": 31}
